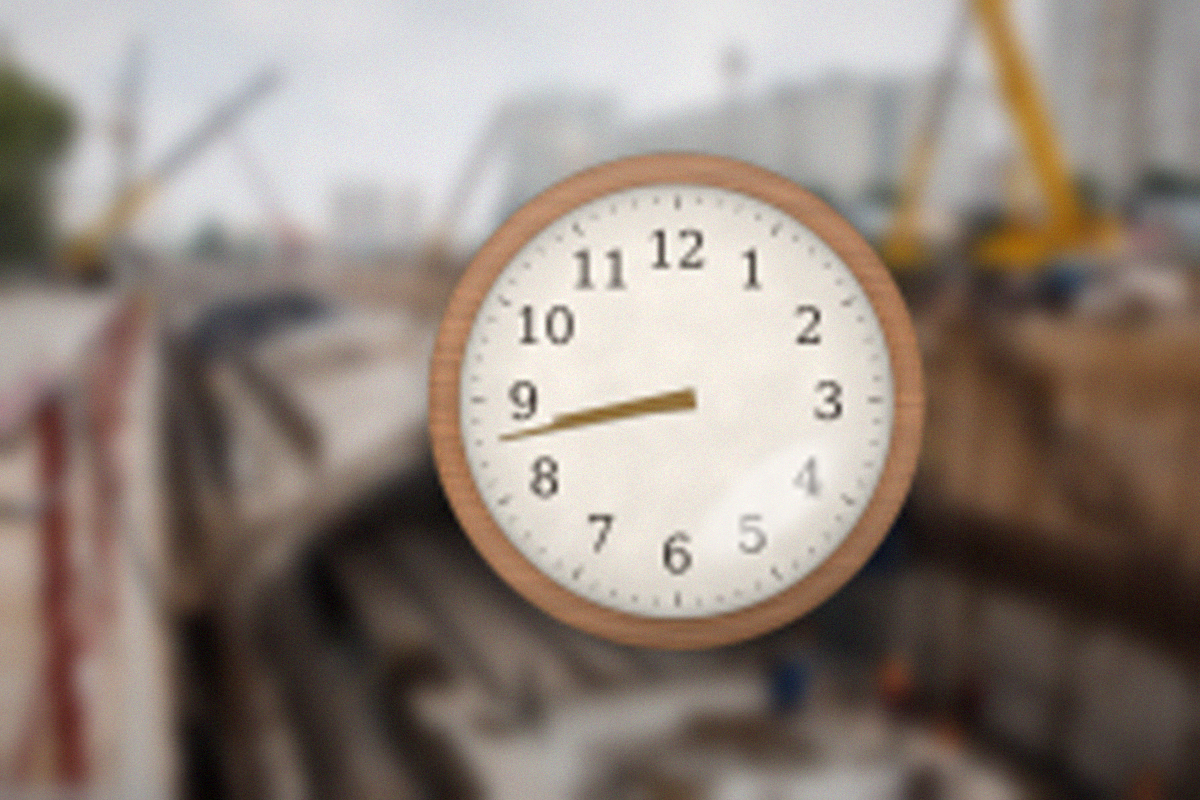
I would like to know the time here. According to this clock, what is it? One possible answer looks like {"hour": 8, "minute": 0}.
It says {"hour": 8, "minute": 43}
